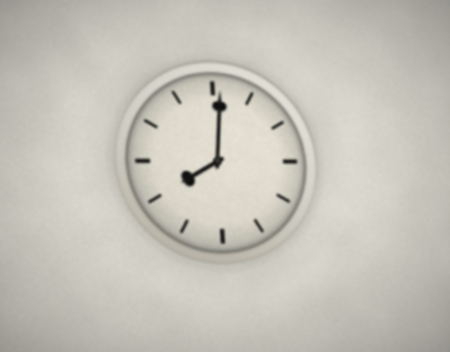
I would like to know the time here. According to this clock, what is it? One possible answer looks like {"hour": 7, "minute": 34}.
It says {"hour": 8, "minute": 1}
